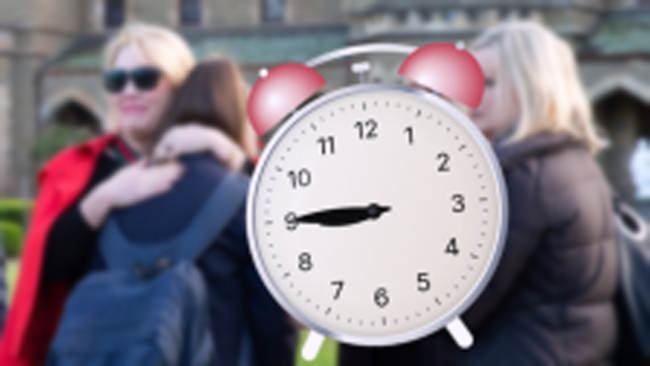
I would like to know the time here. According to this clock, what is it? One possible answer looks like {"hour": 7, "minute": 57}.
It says {"hour": 8, "minute": 45}
